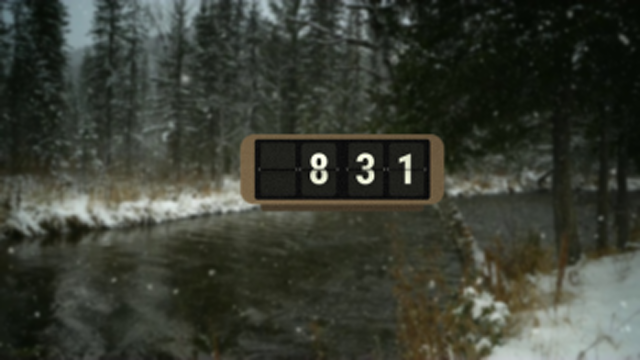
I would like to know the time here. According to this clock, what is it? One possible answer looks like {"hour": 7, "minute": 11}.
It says {"hour": 8, "minute": 31}
